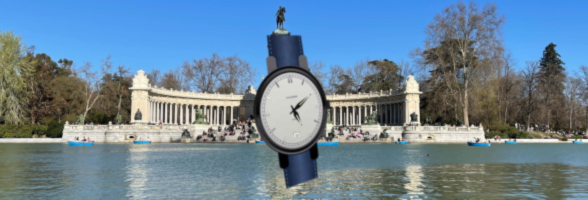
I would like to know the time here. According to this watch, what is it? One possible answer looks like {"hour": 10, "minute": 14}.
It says {"hour": 5, "minute": 10}
